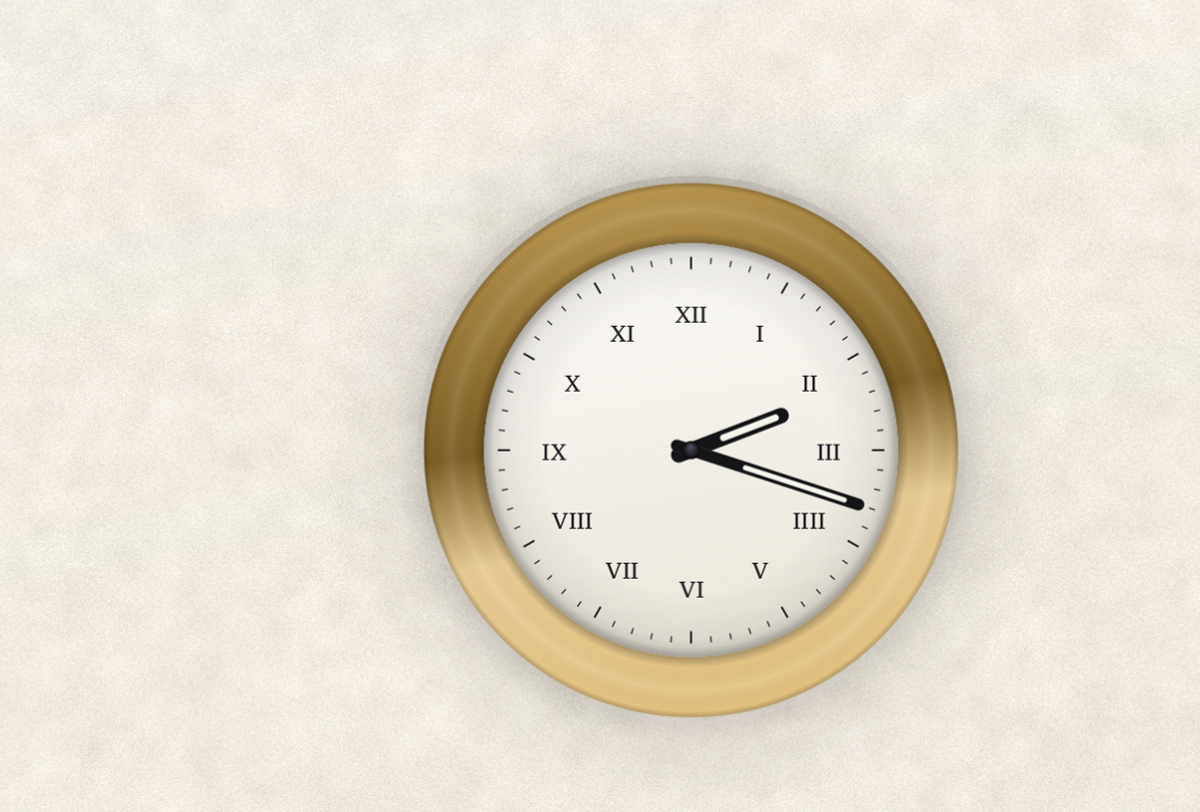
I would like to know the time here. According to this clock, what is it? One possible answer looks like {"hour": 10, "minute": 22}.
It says {"hour": 2, "minute": 18}
